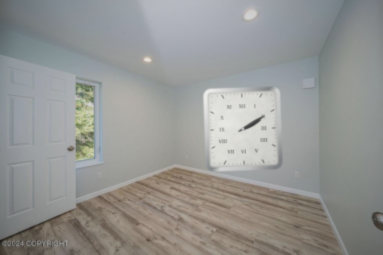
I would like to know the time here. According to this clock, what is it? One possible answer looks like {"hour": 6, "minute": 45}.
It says {"hour": 2, "minute": 10}
